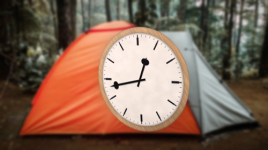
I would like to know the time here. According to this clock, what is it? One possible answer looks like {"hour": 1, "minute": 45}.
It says {"hour": 12, "minute": 43}
